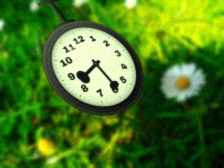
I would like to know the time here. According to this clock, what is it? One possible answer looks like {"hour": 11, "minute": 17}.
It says {"hour": 8, "minute": 29}
